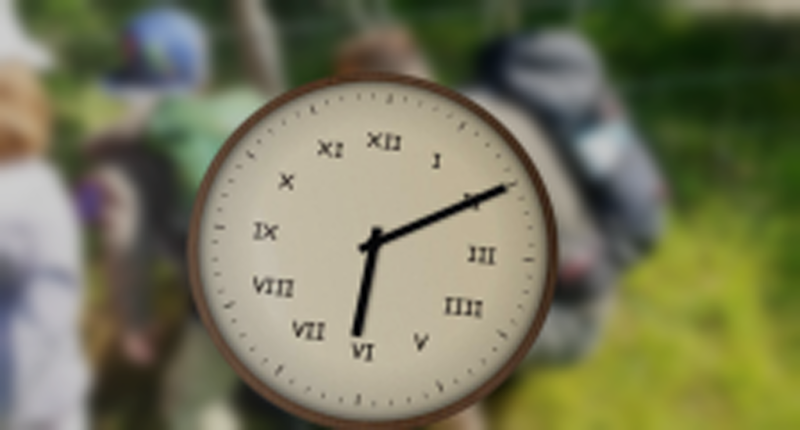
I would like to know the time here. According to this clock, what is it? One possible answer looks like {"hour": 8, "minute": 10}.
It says {"hour": 6, "minute": 10}
